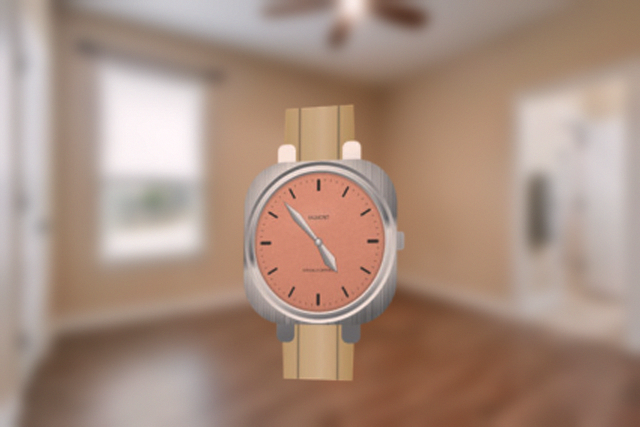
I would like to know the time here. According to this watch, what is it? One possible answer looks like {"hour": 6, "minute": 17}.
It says {"hour": 4, "minute": 53}
